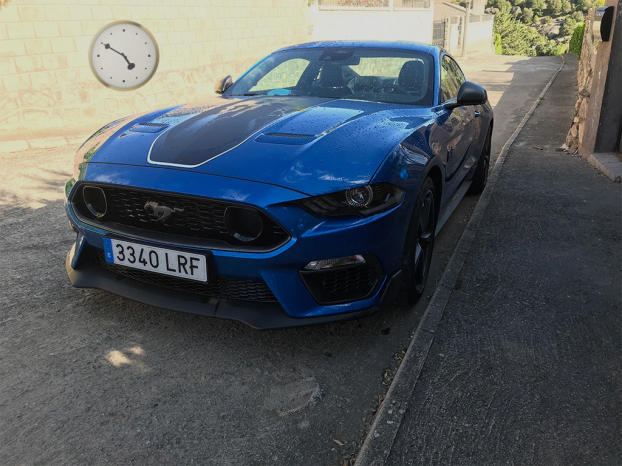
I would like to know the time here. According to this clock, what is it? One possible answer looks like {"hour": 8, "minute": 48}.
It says {"hour": 4, "minute": 50}
